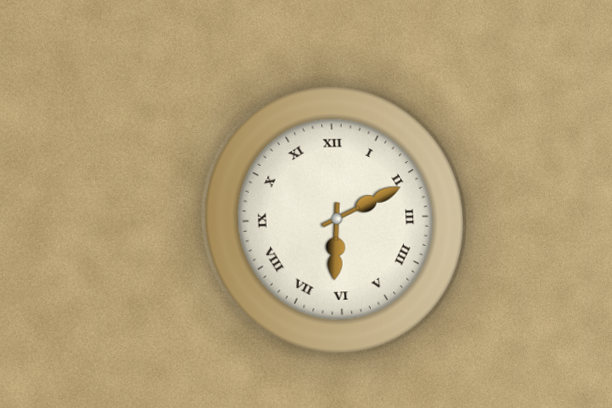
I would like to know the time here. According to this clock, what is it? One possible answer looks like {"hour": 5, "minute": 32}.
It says {"hour": 6, "minute": 11}
